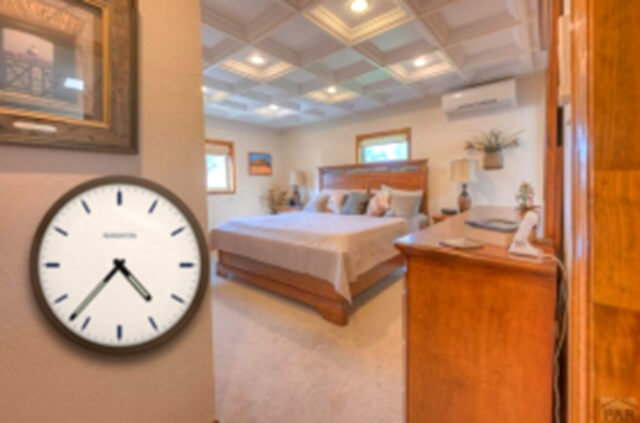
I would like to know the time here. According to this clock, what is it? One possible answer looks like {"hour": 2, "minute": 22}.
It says {"hour": 4, "minute": 37}
